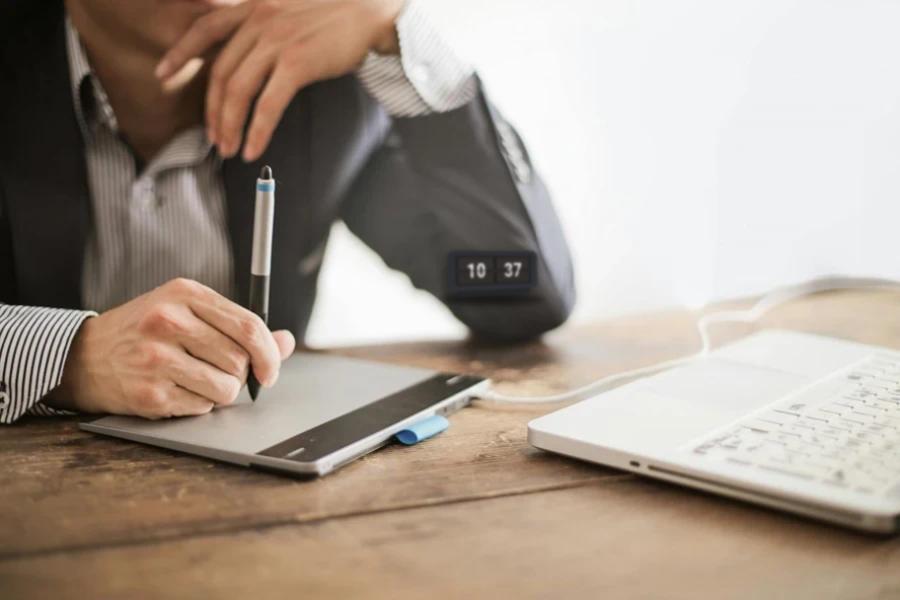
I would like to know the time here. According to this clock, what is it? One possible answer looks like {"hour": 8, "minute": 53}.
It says {"hour": 10, "minute": 37}
